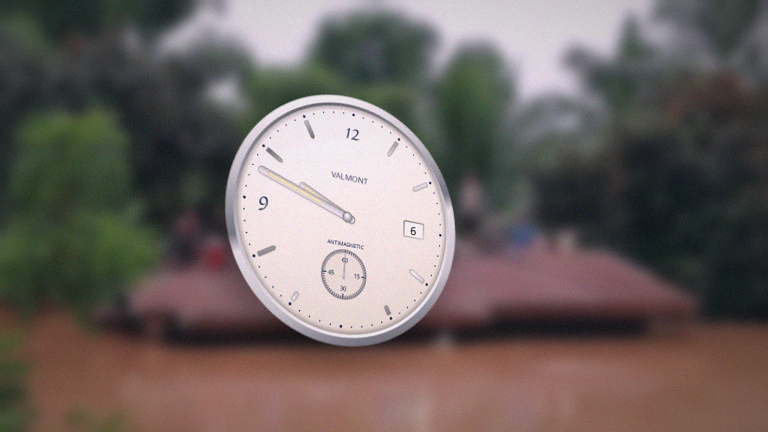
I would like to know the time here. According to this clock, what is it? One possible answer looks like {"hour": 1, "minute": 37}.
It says {"hour": 9, "minute": 48}
